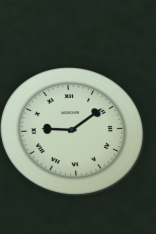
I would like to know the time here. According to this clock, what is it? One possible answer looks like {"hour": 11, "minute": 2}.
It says {"hour": 9, "minute": 9}
